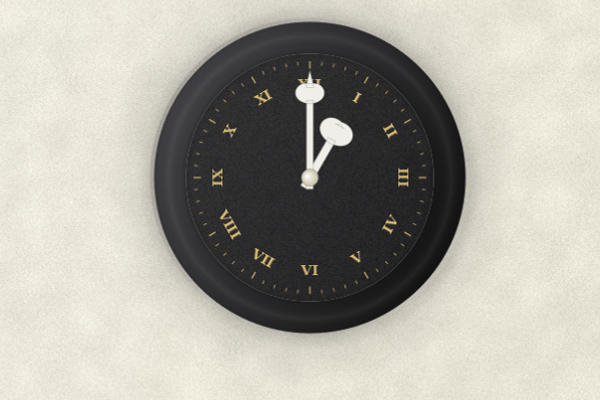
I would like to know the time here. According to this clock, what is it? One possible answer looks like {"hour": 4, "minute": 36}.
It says {"hour": 1, "minute": 0}
